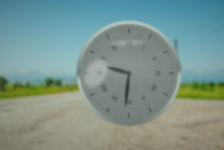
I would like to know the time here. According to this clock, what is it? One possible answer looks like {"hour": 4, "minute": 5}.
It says {"hour": 9, "minute": 31}
